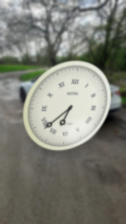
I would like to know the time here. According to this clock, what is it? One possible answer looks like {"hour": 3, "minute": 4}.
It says {"hour": 6, "minute": 38}
